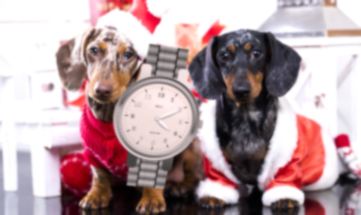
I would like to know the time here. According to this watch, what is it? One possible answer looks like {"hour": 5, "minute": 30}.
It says {"hour": 4, "minute": 10}
